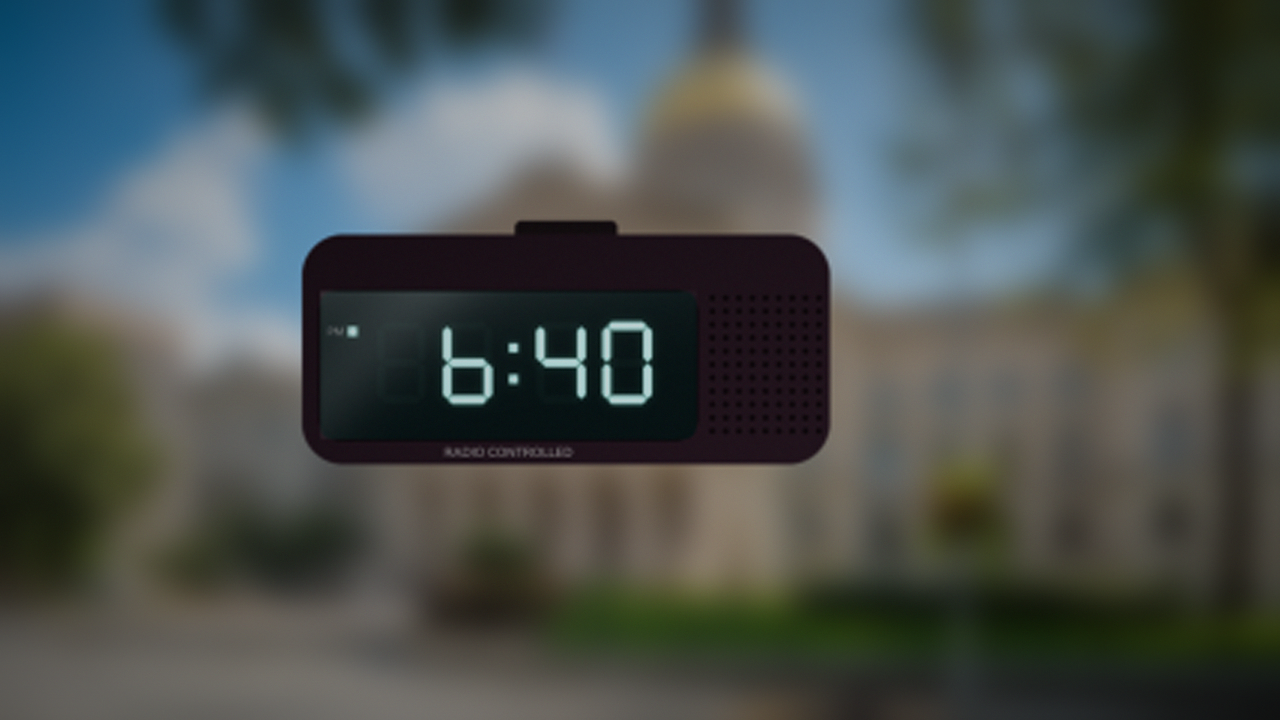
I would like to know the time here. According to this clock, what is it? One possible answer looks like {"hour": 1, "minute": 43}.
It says {"hour": 6, "minute": 40}
